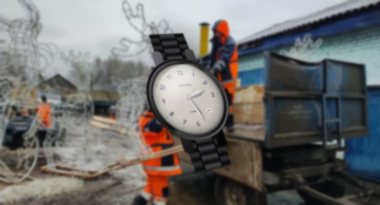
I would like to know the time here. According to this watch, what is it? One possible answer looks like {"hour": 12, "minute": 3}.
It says {"hour": 2, "minute": 27}
